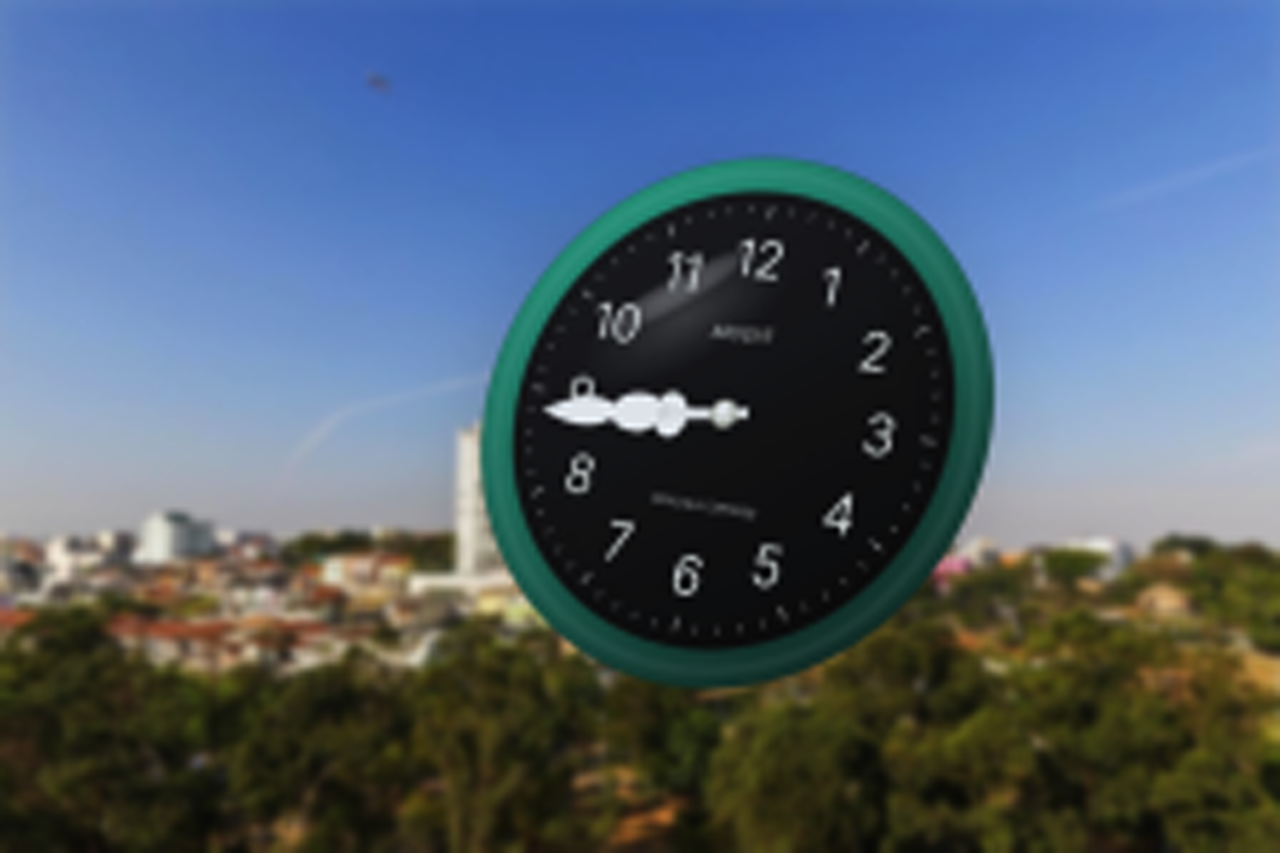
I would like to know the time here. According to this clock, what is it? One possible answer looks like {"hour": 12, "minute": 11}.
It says {"hour": 8, "minute": 44}
